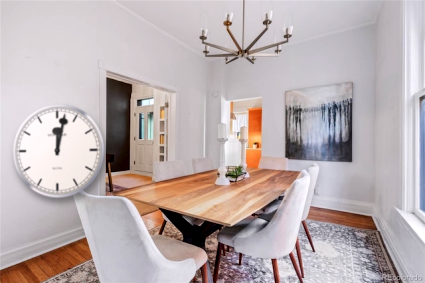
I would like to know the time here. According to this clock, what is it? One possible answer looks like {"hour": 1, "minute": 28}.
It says {"hour": 12, "minute": 2}
